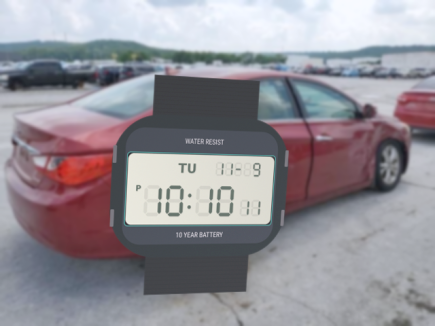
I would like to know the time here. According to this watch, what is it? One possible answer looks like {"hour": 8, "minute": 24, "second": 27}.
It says {"hour": 10, "minute": 10, "second": 11}
